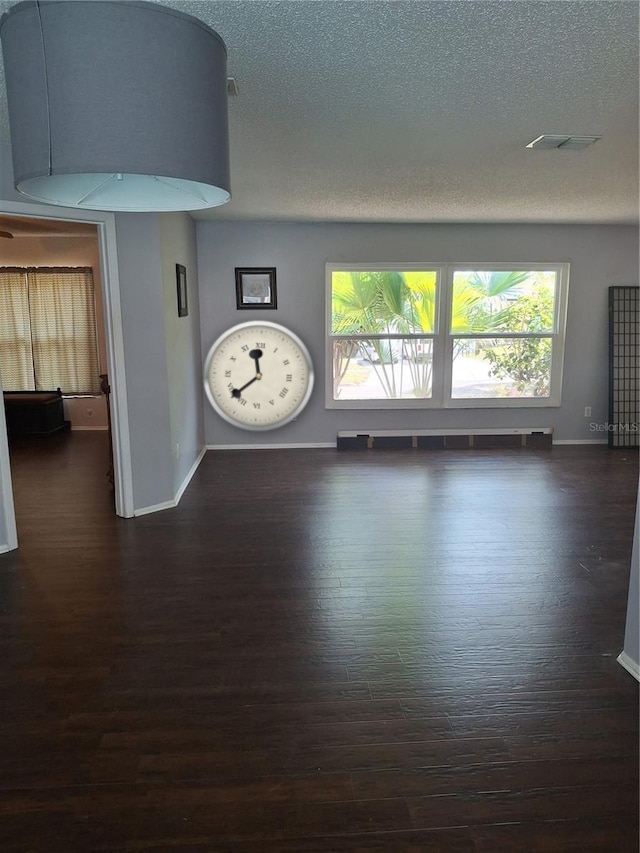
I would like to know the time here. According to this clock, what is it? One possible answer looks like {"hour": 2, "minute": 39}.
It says {"hour": 11, "minute": 38}
